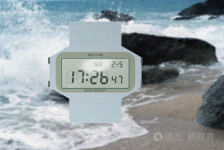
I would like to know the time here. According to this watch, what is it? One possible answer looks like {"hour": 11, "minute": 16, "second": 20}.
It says {"hour": 17, "minute": 26, "second": 47}
